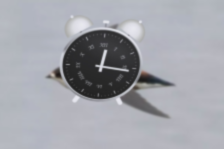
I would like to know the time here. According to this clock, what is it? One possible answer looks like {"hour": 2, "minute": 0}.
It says {"hour": 12, "minute": 16}
